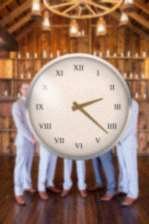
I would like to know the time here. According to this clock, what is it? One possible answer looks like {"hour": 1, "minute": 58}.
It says {"hour": 2, "minute": 22}
